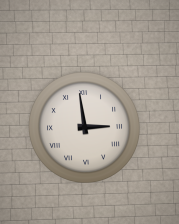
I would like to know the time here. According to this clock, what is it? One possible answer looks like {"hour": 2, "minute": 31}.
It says {"hour": 2, "minute": 59}
